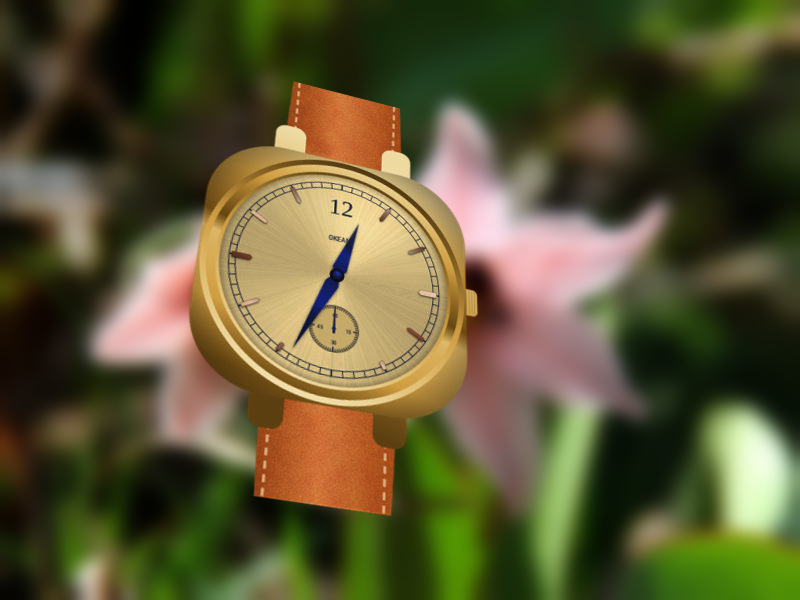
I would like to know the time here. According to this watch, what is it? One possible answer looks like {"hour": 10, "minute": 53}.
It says {"hour": 12, "minute": 34}
